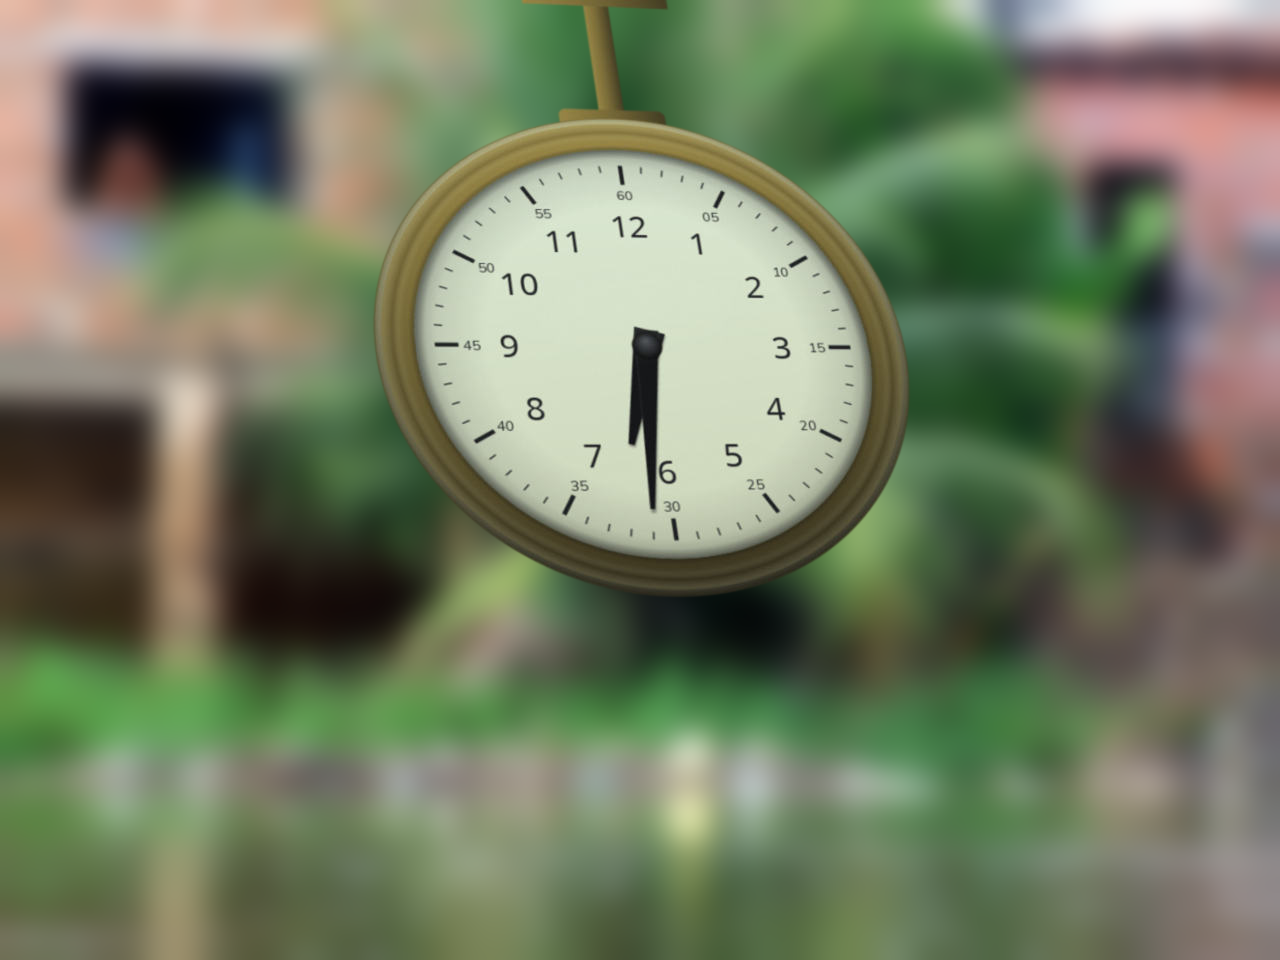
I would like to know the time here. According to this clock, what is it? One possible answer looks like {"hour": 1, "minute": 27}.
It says {"hour": 6, "minute": 31}
